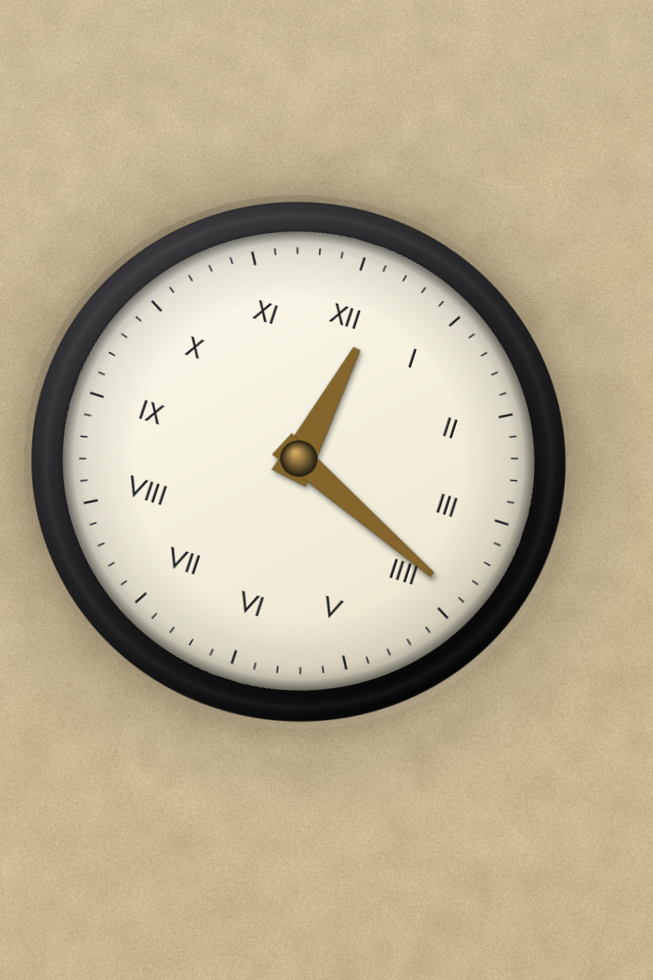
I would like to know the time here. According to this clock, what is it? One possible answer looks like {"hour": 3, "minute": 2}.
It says {"hour": 12, "minute": 19}
